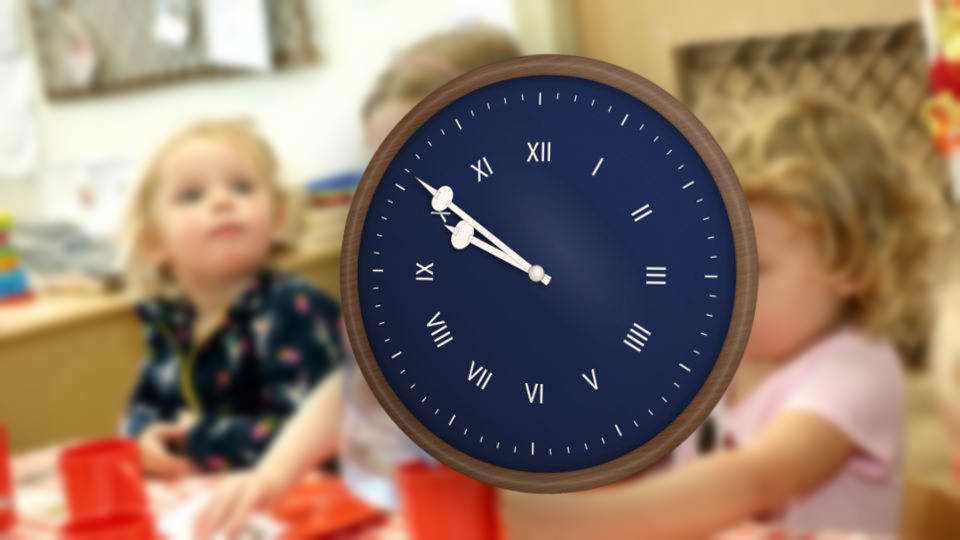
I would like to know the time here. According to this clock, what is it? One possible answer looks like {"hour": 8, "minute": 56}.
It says {"hour": 9, "minute": 51}
